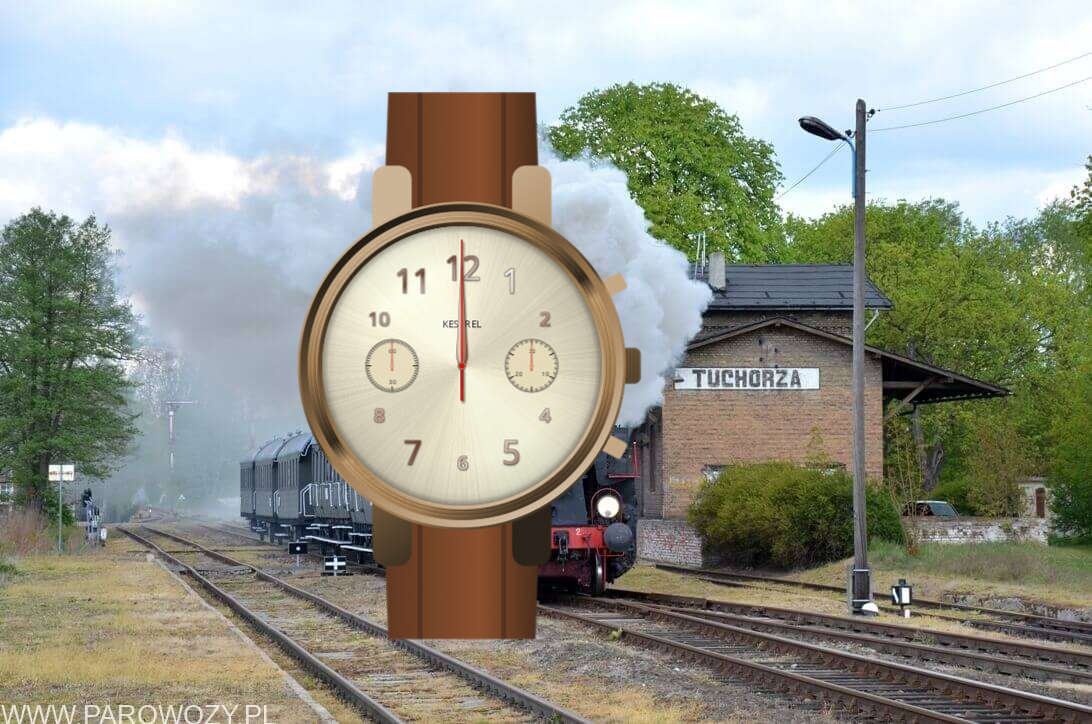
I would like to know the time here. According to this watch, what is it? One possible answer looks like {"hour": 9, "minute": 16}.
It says {"hour": 12, "minute": 0}
